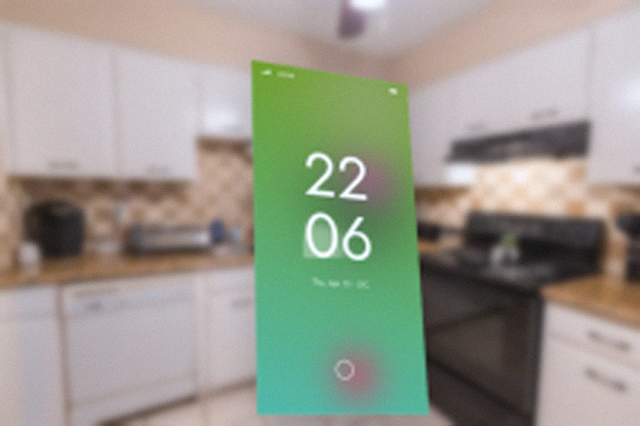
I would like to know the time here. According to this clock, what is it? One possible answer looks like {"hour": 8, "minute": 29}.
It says {"hour": 22, "minute": 6}
